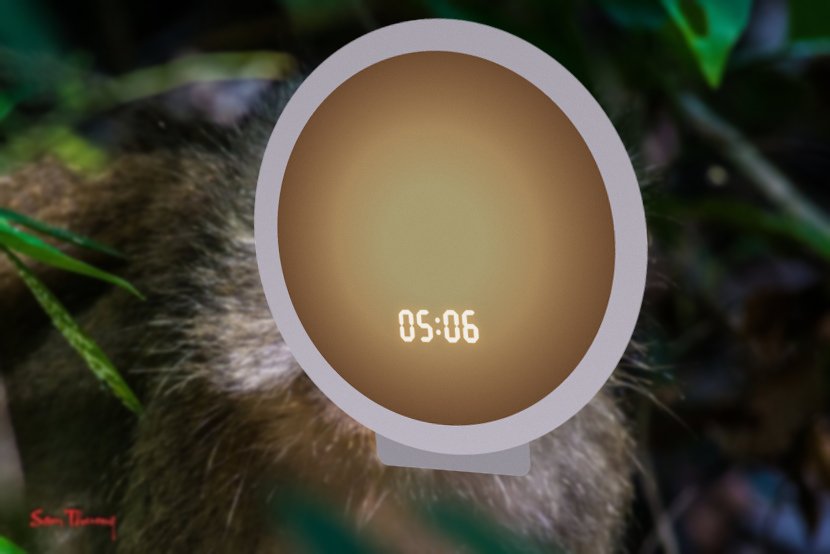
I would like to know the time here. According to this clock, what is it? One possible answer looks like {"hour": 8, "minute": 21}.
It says {"hour": 5, "minute": 6}
